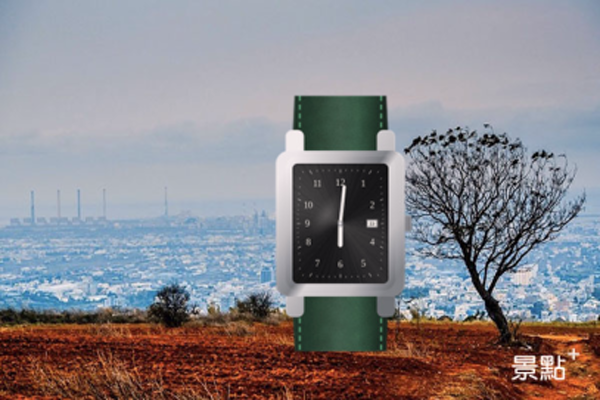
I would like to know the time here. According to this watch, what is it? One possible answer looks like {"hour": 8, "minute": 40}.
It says {"hour": 6, "minute": 1}
